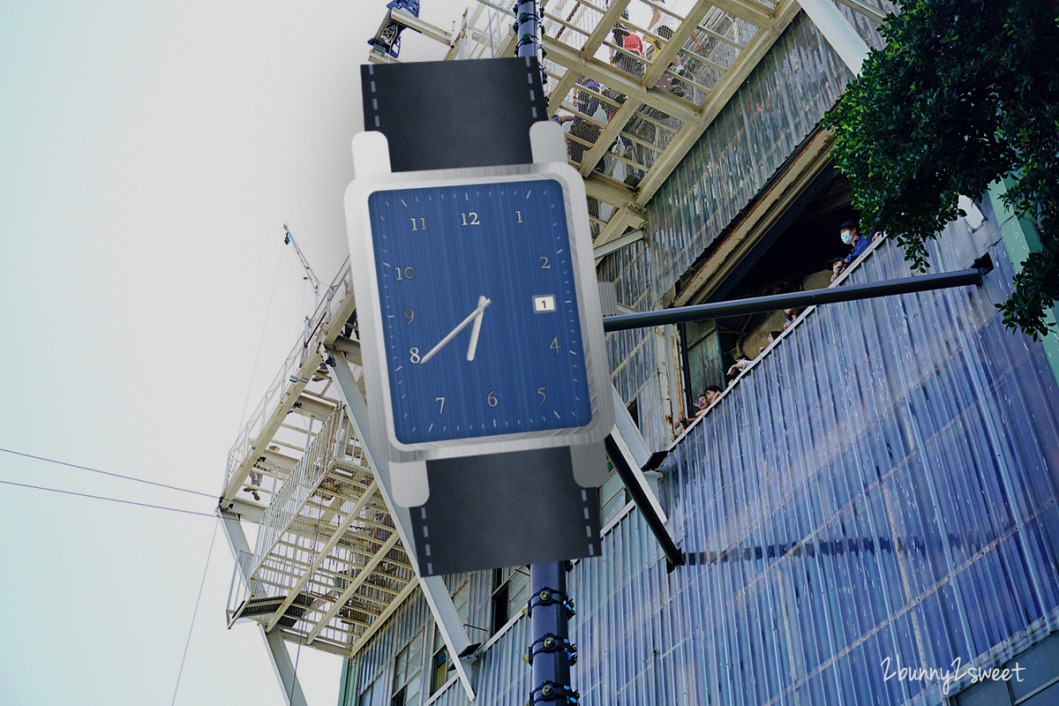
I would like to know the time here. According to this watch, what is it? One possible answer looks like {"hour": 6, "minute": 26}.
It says {"hour": 6, "minute": 39}
